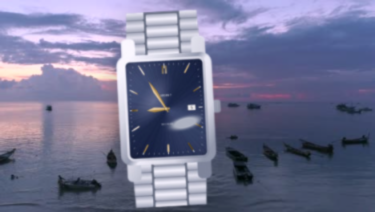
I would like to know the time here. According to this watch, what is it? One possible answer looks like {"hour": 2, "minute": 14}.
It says {"hour": 8, "minute": 55}
